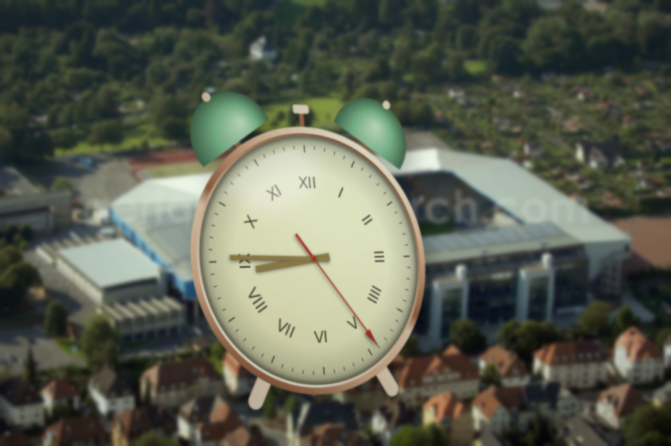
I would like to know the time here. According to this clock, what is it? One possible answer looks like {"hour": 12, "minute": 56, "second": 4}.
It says {"hour": 8, "minute": 45, "second": 24}
